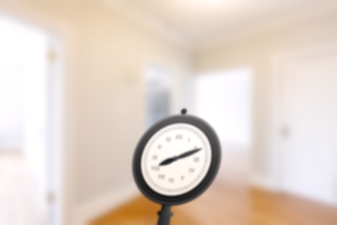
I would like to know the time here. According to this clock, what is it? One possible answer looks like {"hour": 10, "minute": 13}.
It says {"hour": 8, "minute": 11}
